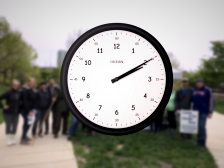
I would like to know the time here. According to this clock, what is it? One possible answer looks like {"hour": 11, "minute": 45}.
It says {"hour": 2, "minute": 10}
